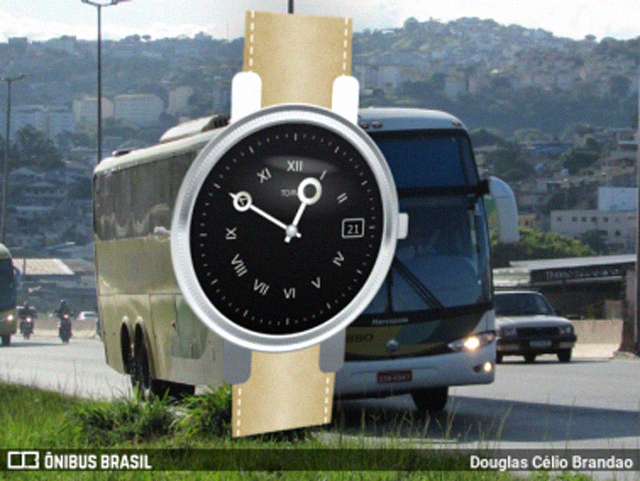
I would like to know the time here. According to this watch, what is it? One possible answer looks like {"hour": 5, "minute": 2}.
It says {"hour": 12, "minute": 50}
